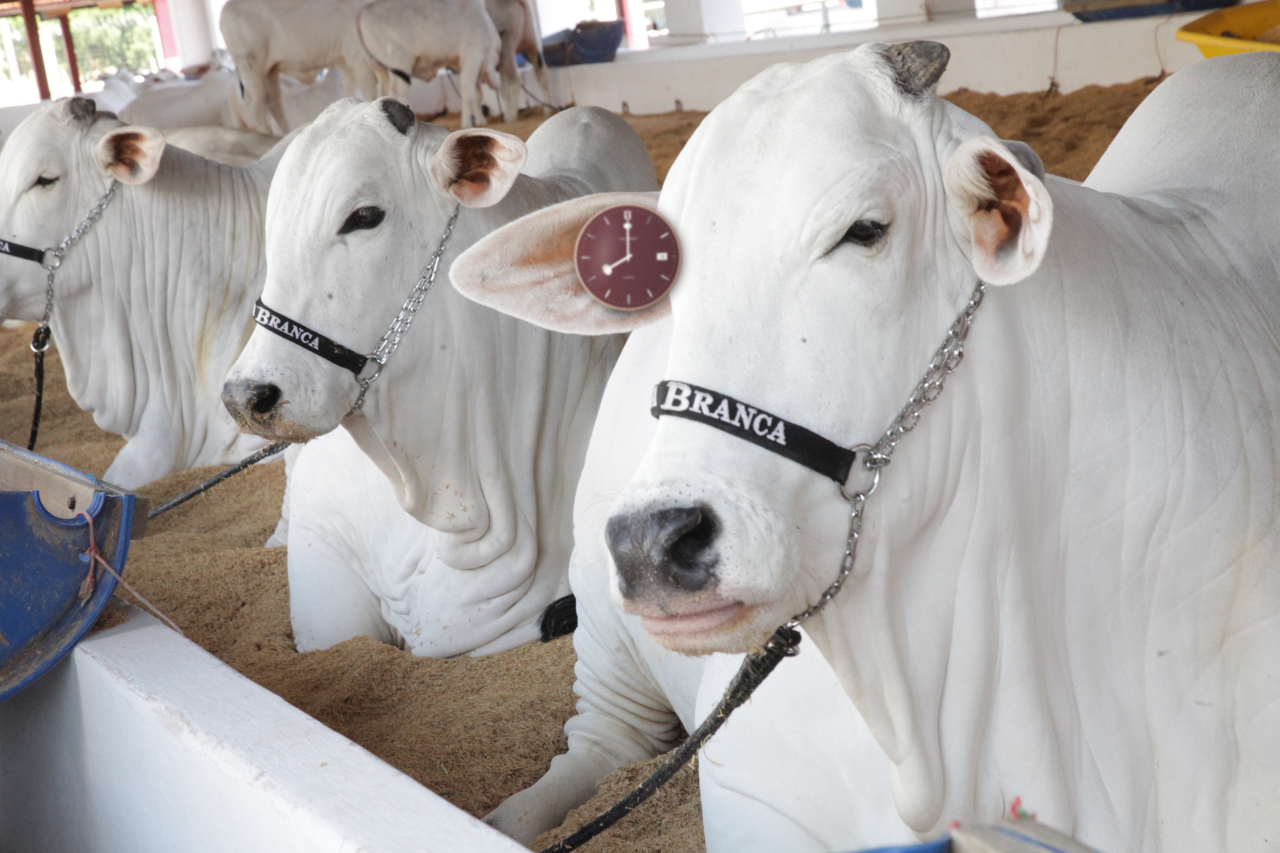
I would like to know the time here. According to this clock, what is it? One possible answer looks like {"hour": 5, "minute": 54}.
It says {"hour": 8, "minute": 0}
